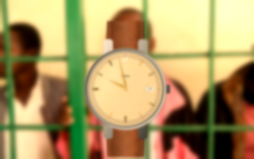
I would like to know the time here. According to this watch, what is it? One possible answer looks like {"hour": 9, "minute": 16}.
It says {"hour": 9, "minute": 58}
